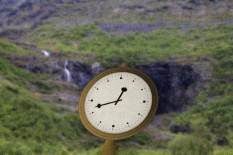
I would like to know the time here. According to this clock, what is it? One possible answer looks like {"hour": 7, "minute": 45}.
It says {"hour": 12, "minute": 42}
